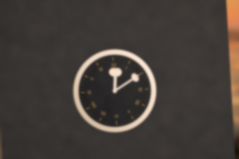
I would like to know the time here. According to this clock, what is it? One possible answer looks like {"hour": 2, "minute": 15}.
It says {"hour": 12, "minute": 10}
